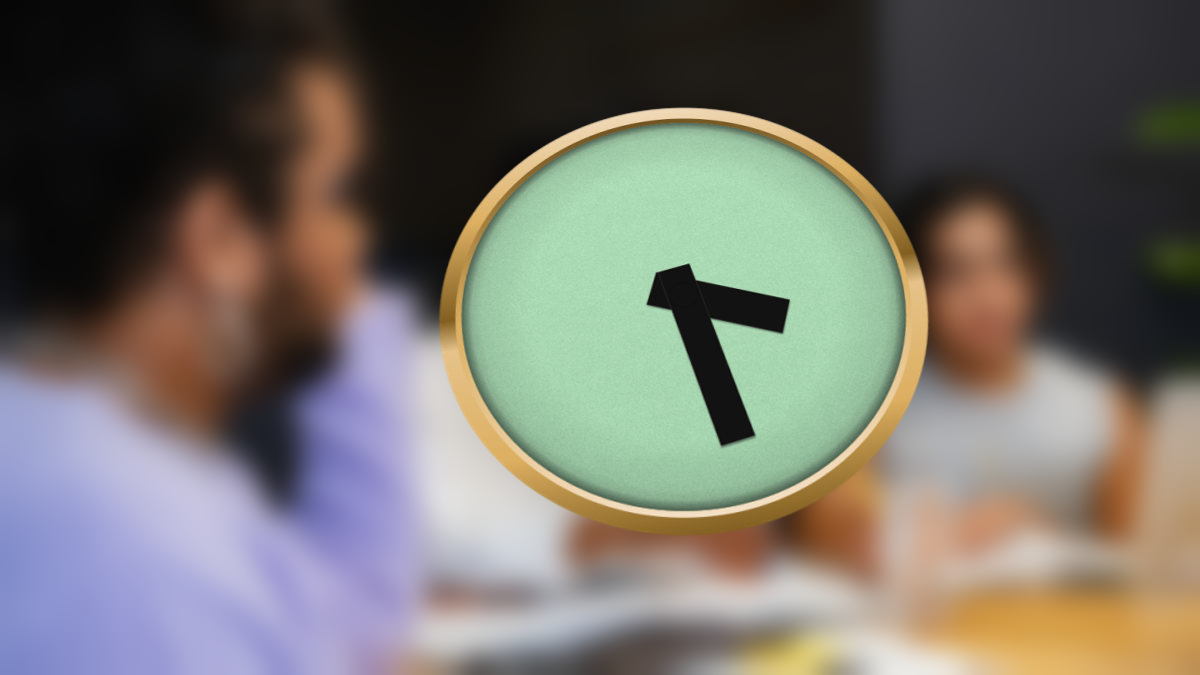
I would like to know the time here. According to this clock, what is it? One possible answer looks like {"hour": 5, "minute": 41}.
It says {"hour": 3, "minute": 27}
